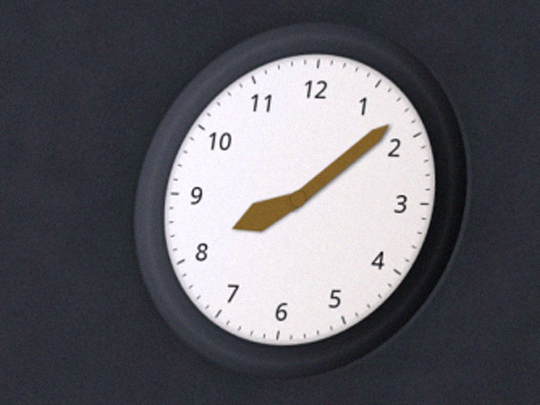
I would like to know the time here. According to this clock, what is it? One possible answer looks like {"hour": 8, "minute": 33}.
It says {"hour": 8, "minute": 8}
